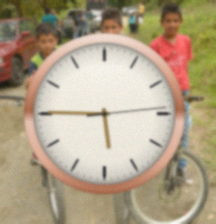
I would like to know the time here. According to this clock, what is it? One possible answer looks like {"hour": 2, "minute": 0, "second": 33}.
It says {"hour": 5, "minute": 45, "second": 14}
